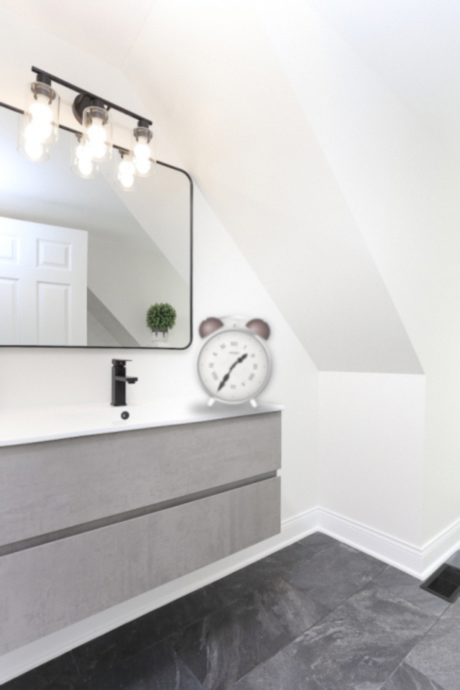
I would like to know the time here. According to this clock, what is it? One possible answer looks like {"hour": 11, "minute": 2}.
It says {"hour": 1, "minute": 35}
